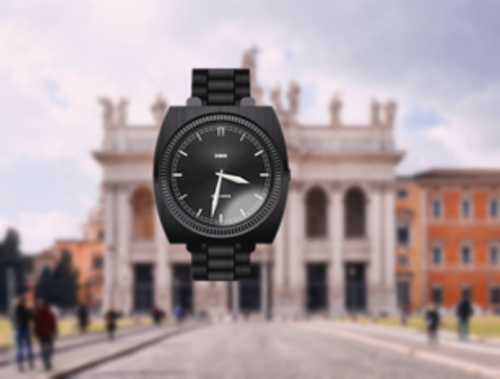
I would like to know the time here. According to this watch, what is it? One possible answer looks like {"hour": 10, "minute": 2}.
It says {"hour": 3, "minute": 32}
